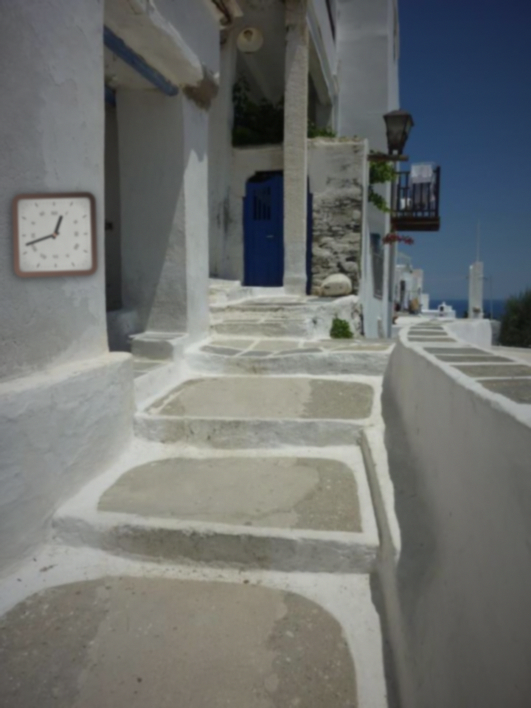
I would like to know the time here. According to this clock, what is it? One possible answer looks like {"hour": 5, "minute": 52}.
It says {"hour": 12, "minute": 42}
